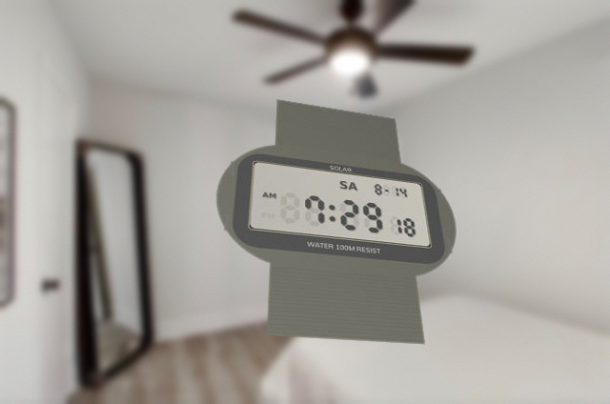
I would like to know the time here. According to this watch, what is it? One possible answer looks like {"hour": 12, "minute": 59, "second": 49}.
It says {"hour": 7, "minute": 29, "second": 18}
